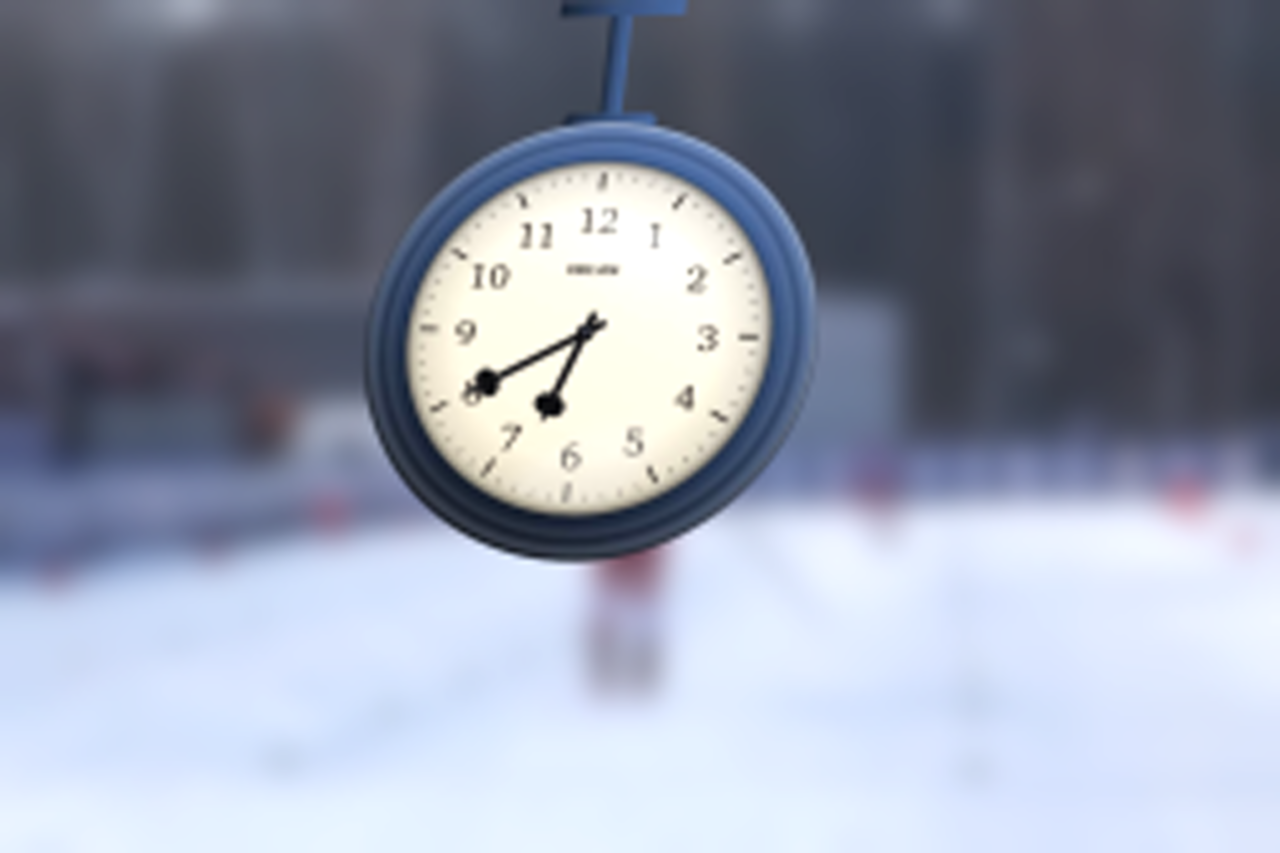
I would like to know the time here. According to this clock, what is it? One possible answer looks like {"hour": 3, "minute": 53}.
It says {"hour": 6, "minute": 40}
